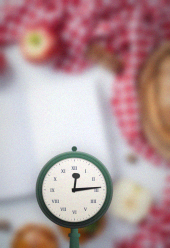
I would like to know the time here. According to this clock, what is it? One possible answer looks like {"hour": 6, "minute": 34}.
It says {"hour": 12, "minute": 14}
